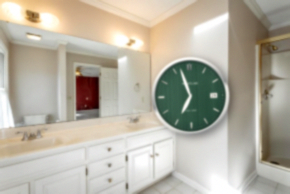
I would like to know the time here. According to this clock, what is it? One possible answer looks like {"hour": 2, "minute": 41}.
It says {"hour": 6, "minute": 57}
